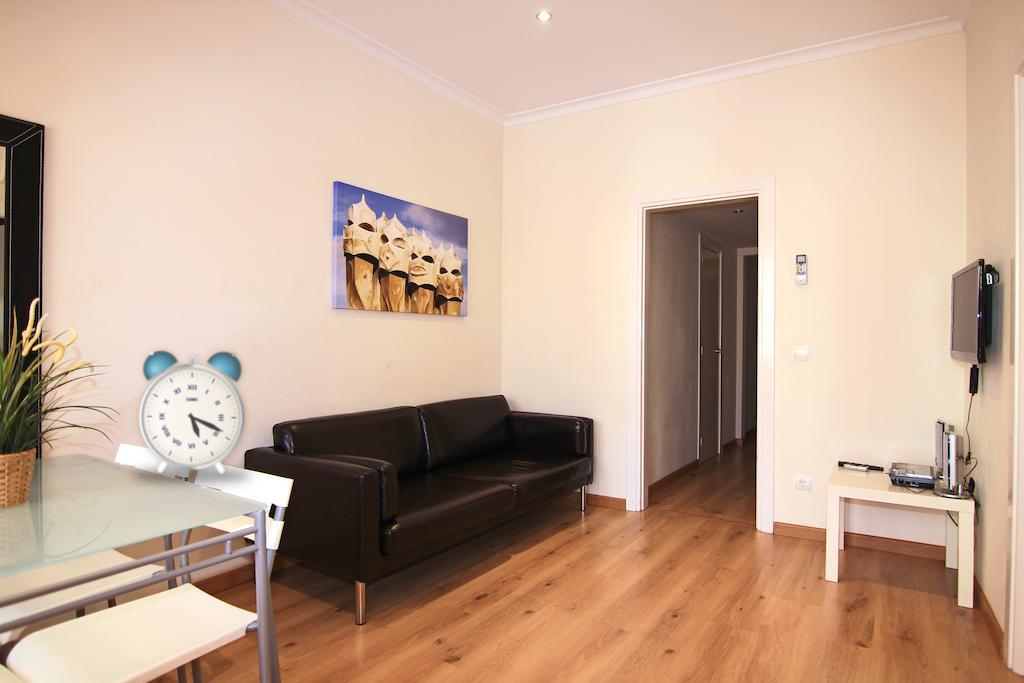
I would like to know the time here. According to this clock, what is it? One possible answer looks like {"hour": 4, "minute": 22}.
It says {"hour": 5, "minute": 19}
